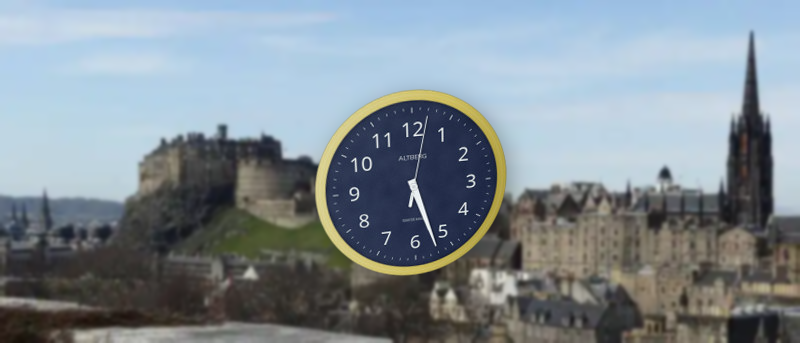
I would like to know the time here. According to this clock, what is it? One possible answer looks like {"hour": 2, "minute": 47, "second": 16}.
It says {"hour": 5, "minute": 27, "second": 2}
